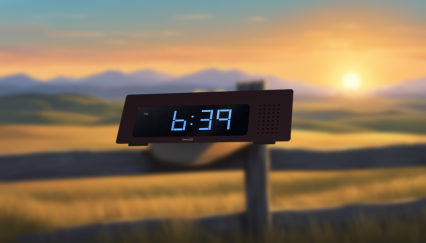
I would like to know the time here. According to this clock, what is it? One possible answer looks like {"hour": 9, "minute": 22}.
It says {"hour": 6, "minute": 39}
